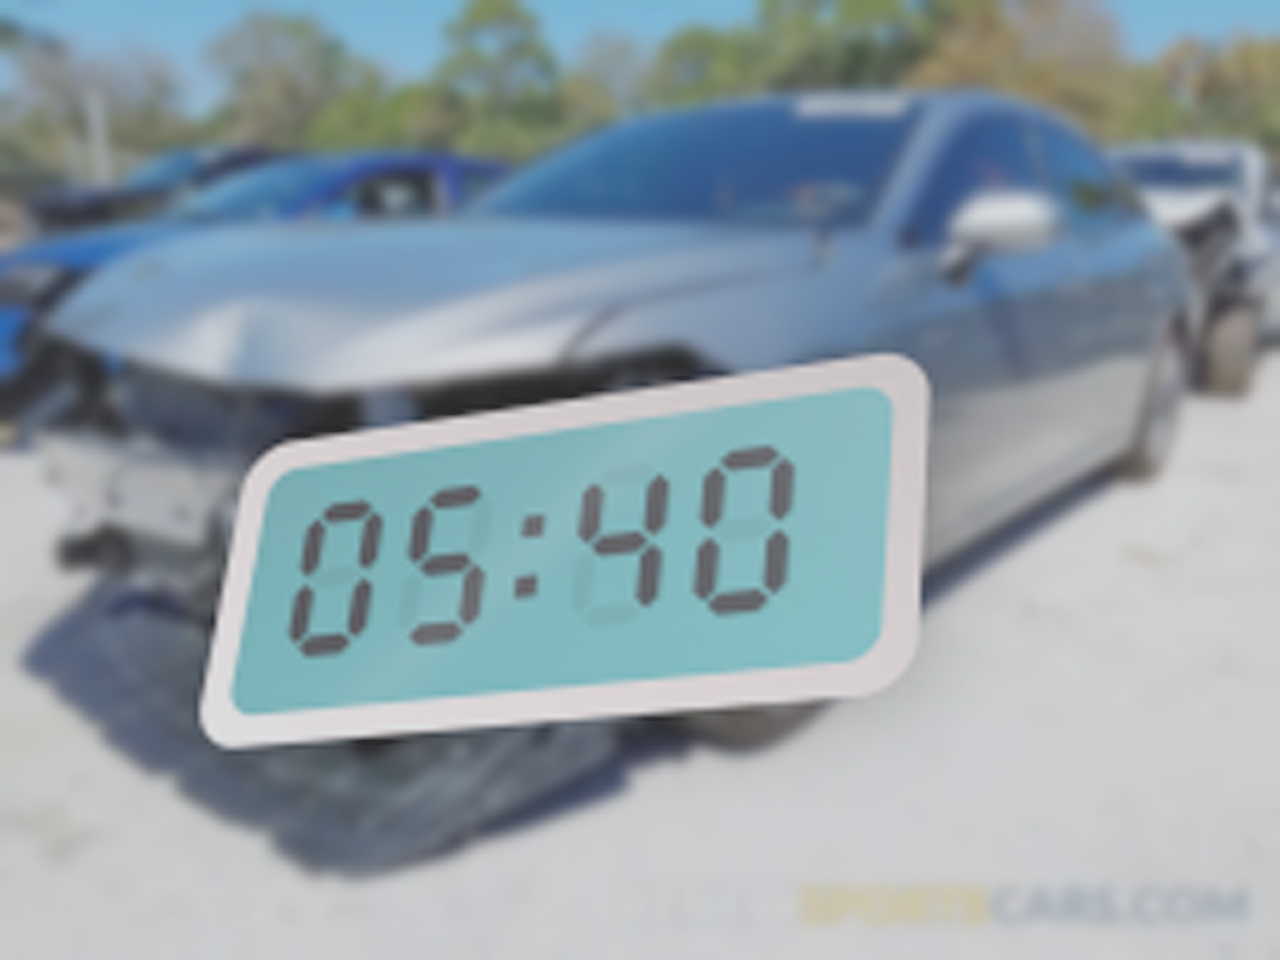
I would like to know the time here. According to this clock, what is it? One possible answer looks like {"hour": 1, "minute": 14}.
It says {"hour": 5, "minute": 40}
